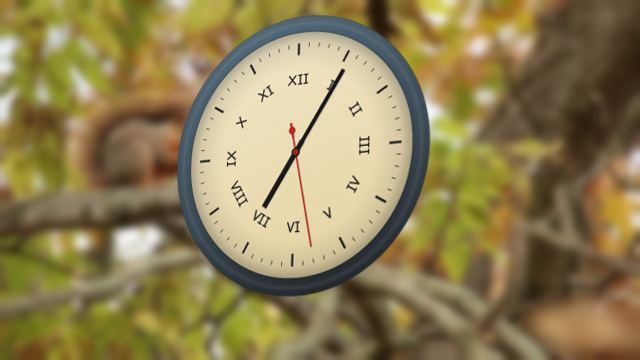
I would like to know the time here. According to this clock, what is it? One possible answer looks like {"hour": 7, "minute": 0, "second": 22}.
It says {"hour": 7, "minute": 5, "second": 28}
